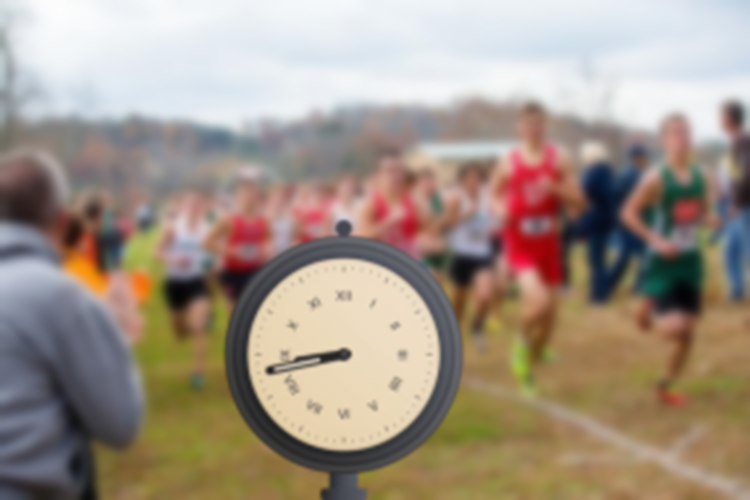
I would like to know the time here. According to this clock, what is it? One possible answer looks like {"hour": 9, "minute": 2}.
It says {"hour": 8, "minute": 43}
